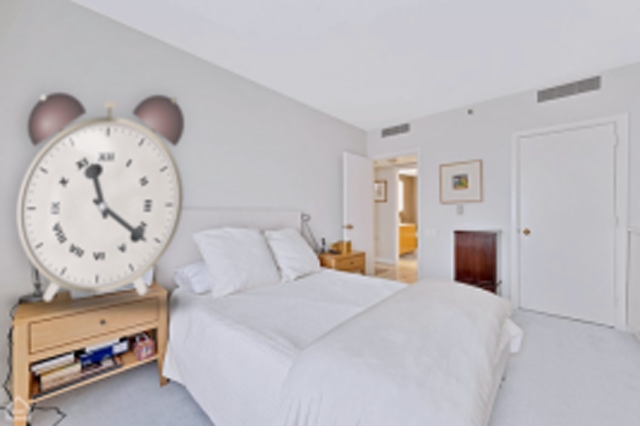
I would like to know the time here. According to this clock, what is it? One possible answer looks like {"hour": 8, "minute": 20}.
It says {"hour": 11, "minute": 21}
